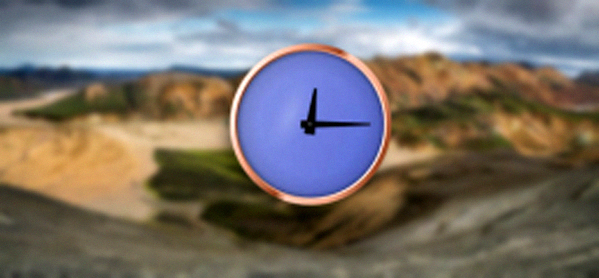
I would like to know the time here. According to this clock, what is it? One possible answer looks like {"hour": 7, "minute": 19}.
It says {"hour": 12, "minute": 15}
